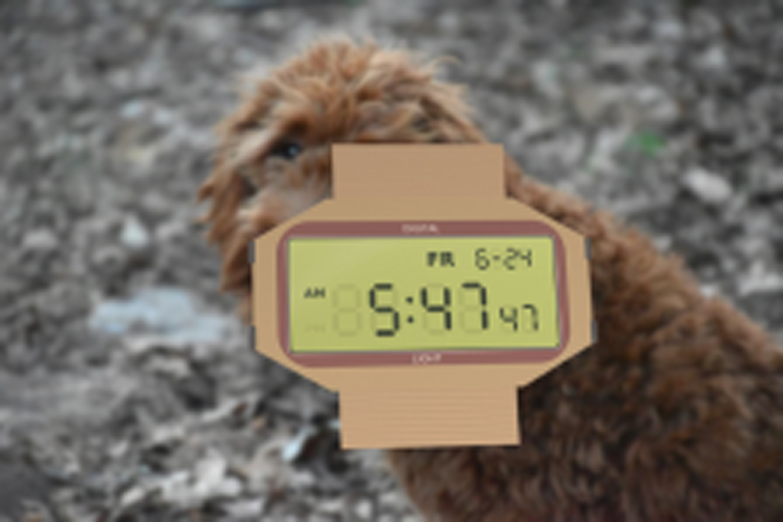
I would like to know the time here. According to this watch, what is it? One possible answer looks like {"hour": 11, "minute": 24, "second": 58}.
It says {"hour": 5, "minute": 47, "second": 47}
